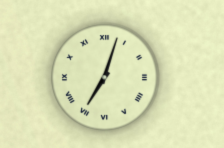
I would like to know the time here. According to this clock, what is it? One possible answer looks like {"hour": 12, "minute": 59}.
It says {"hour": 7, "minute": 3}
